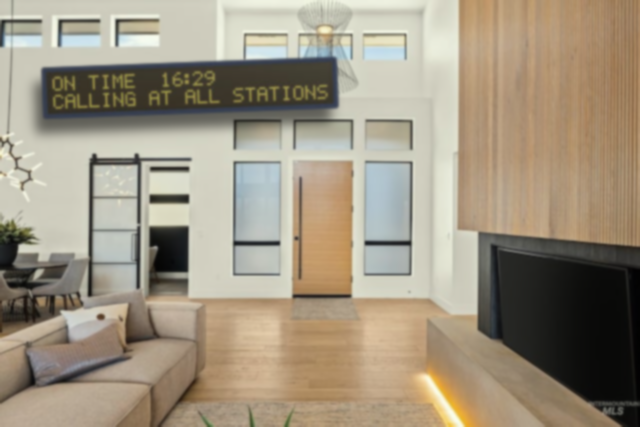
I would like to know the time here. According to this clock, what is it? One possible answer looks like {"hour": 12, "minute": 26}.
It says {"hour": 16, "minute": 29}
